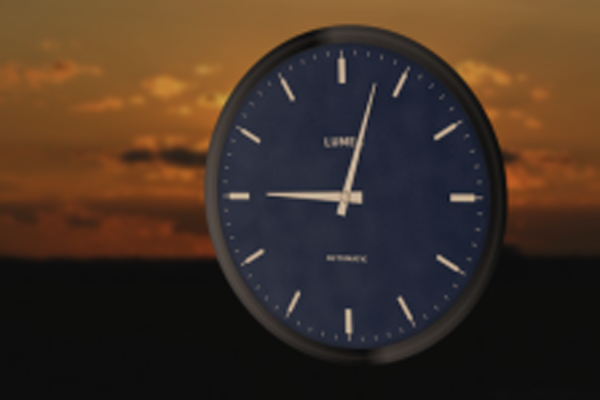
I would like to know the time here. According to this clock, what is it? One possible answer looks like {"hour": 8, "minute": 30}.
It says {"hour": 9, "minute": 3}
